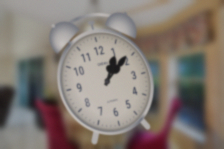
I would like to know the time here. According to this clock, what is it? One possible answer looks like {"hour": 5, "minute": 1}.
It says {"hour": 1, "minute": 9}
